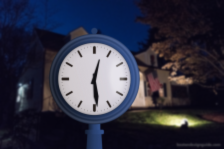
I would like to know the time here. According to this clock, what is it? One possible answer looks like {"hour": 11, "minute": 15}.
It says {"hour": 12, "minute": 29}
